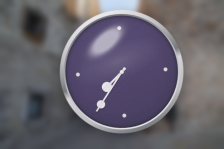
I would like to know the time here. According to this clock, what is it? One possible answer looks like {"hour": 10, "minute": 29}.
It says {"hour": 7, "minute": 36}
